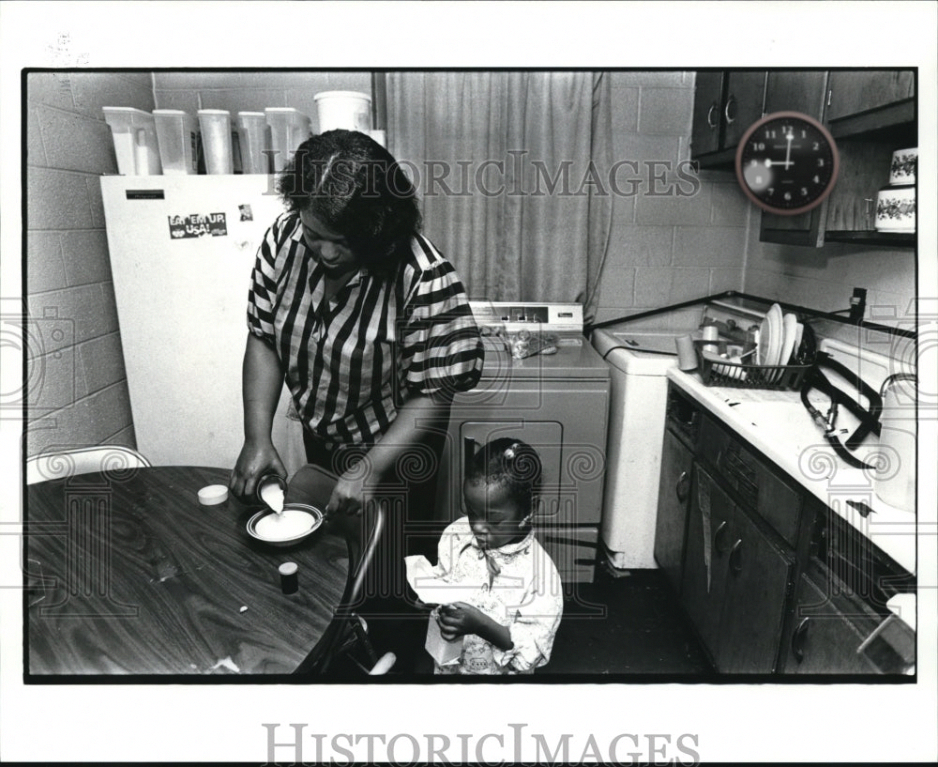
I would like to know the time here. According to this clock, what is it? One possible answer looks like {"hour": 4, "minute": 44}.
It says {"hour": 9, "minute": 1}
